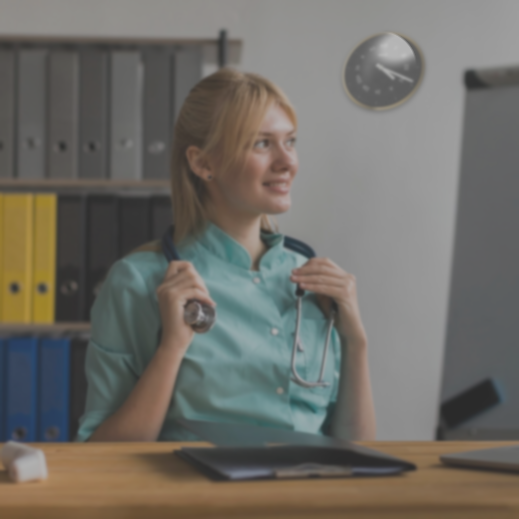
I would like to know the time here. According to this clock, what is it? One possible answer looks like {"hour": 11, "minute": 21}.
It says {"hour": 4, "minute": 19}
